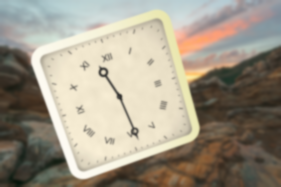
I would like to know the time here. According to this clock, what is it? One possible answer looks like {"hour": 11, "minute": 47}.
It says {"hour": 11, "minute": 29}
